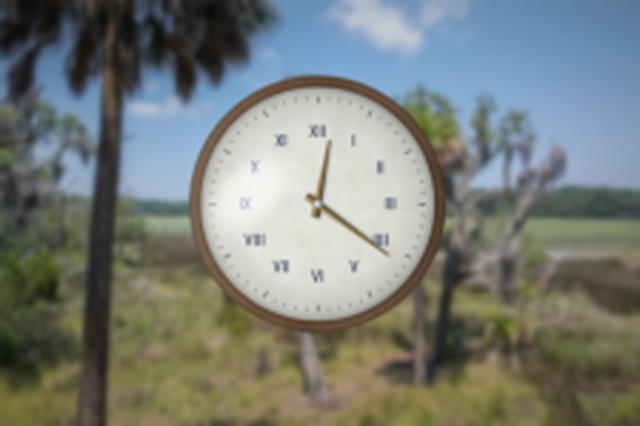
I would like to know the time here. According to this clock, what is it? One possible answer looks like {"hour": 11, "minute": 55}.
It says {"hour": 12, "minute": 21}
